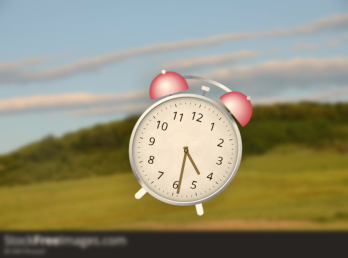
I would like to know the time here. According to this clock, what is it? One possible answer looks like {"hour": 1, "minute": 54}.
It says {"hour": 4, "minute": 29}
